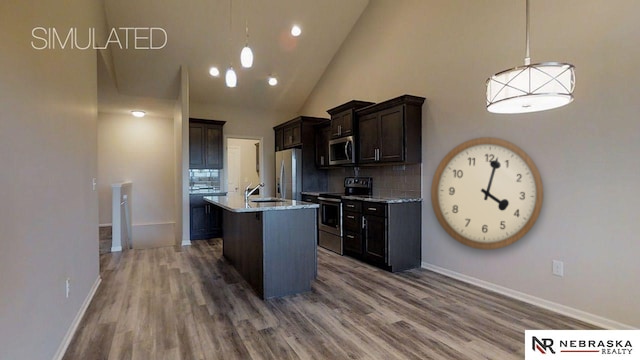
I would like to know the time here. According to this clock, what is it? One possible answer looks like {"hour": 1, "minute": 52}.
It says {"hour": 4, "minute": 2}
